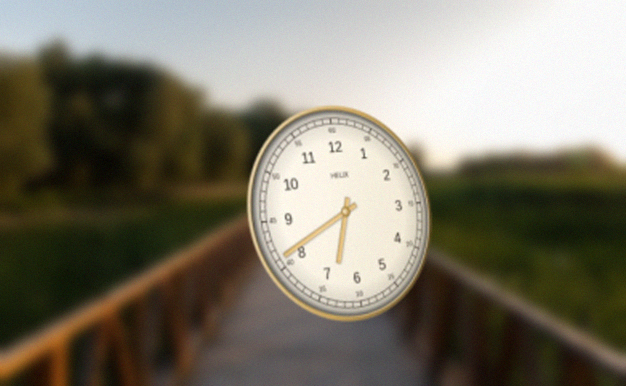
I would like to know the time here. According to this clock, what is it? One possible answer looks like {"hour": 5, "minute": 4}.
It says {"hour": 6, "minute": 41}
